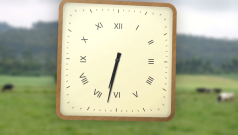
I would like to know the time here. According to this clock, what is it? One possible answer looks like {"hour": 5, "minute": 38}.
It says {"hour": 6, "minute": 32}
